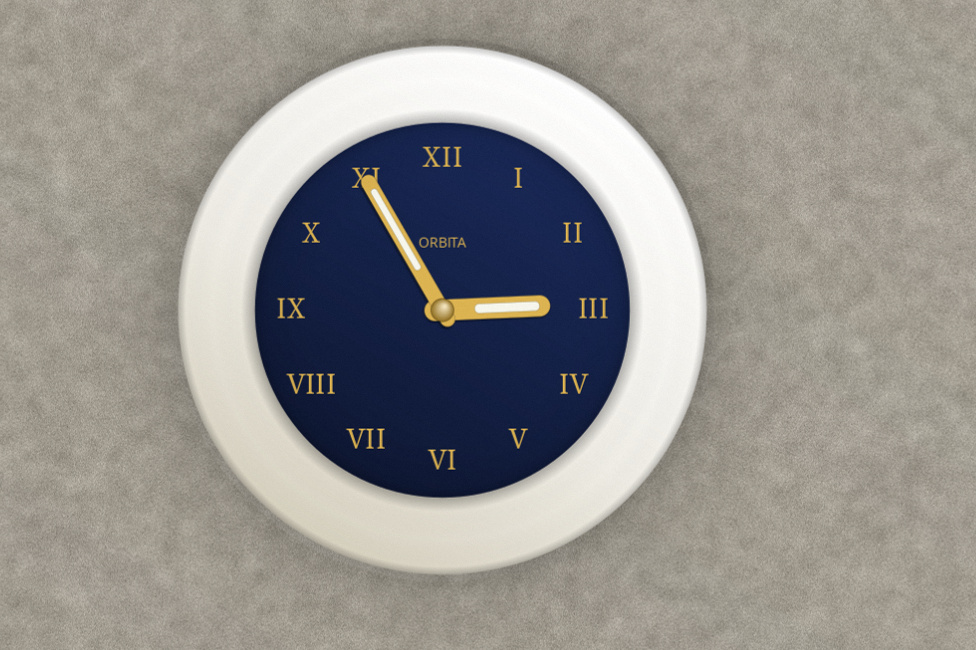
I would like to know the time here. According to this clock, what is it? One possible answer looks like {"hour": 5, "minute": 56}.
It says {"hour": 2, "minute": 55}
